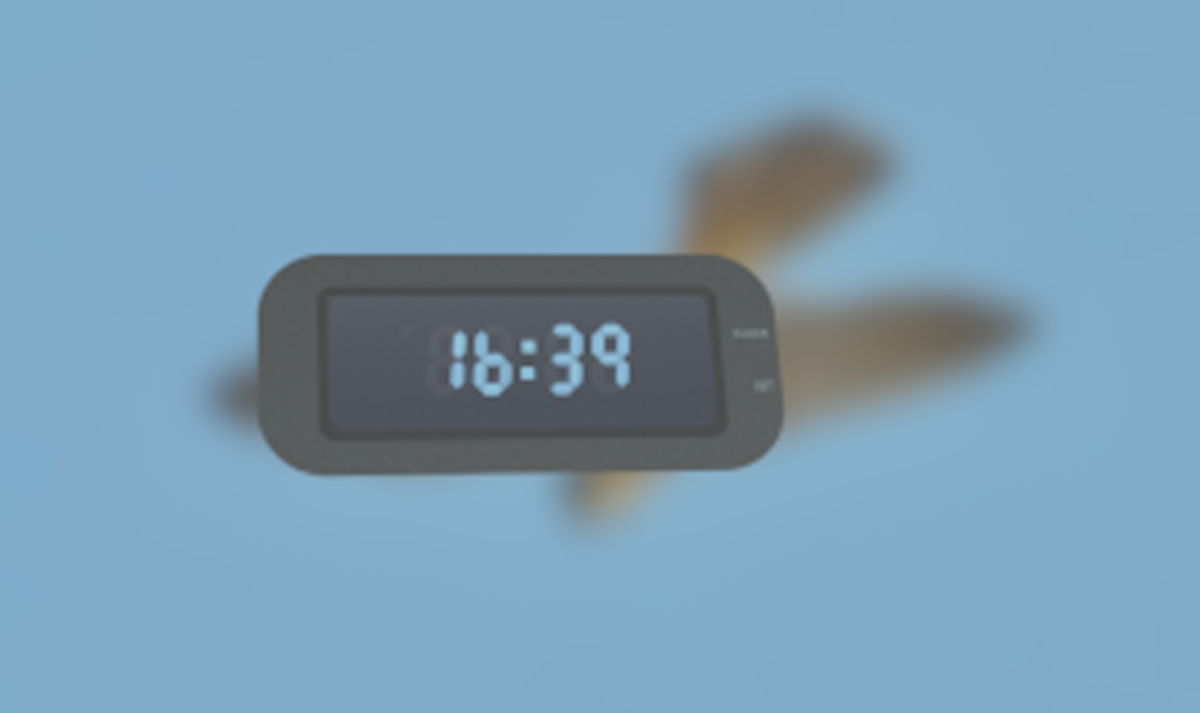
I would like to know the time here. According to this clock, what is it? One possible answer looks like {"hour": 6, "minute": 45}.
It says {"hour": 16, "minute": 39}
